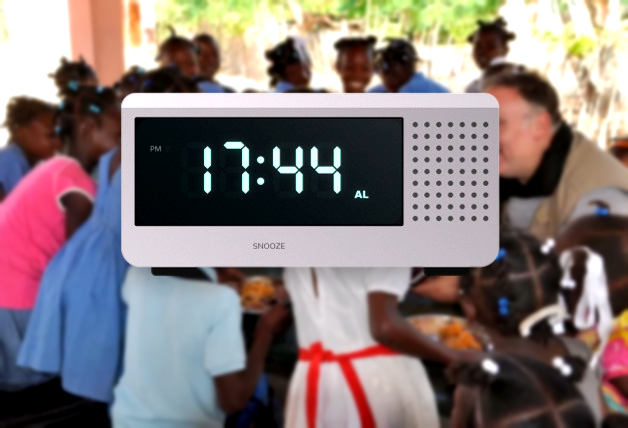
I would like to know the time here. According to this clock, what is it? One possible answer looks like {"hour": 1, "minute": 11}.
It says {"hour": 17, "minute": 44}
